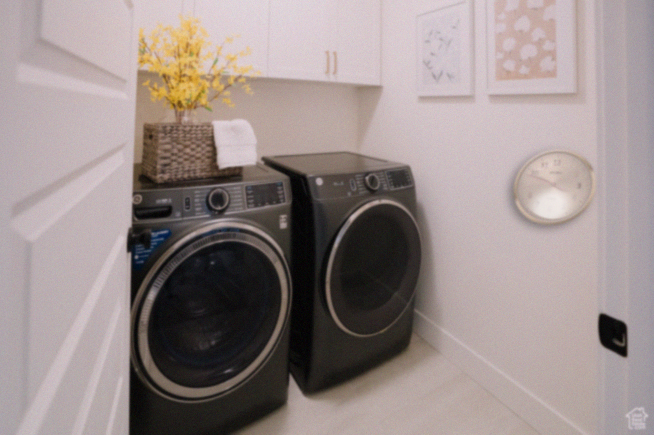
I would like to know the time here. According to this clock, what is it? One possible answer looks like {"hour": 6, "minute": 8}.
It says {"hour": 3, "minute": 48}
